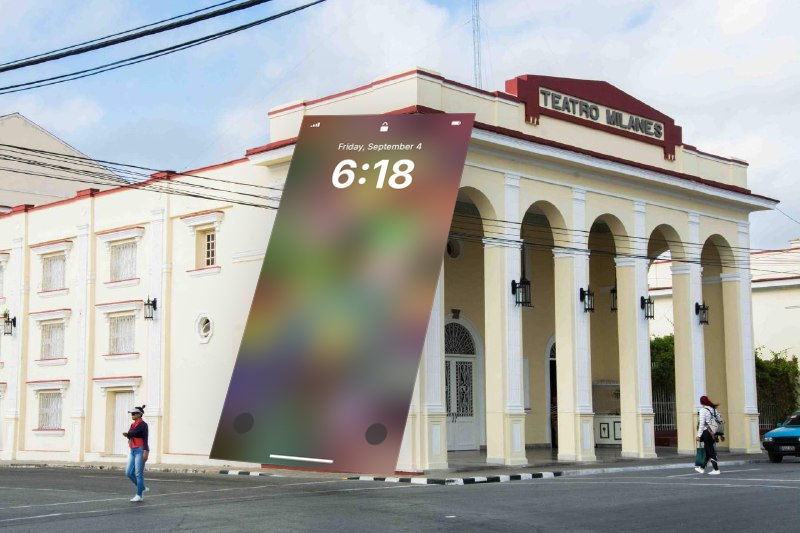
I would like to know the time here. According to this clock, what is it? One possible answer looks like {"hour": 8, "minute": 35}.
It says {"hour": 6, "minute": 18}
